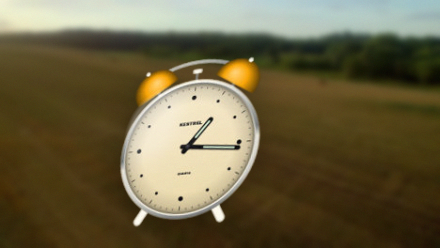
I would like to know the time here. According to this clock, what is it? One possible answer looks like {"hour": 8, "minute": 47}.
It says {"hour": 1, "minute": 16}
